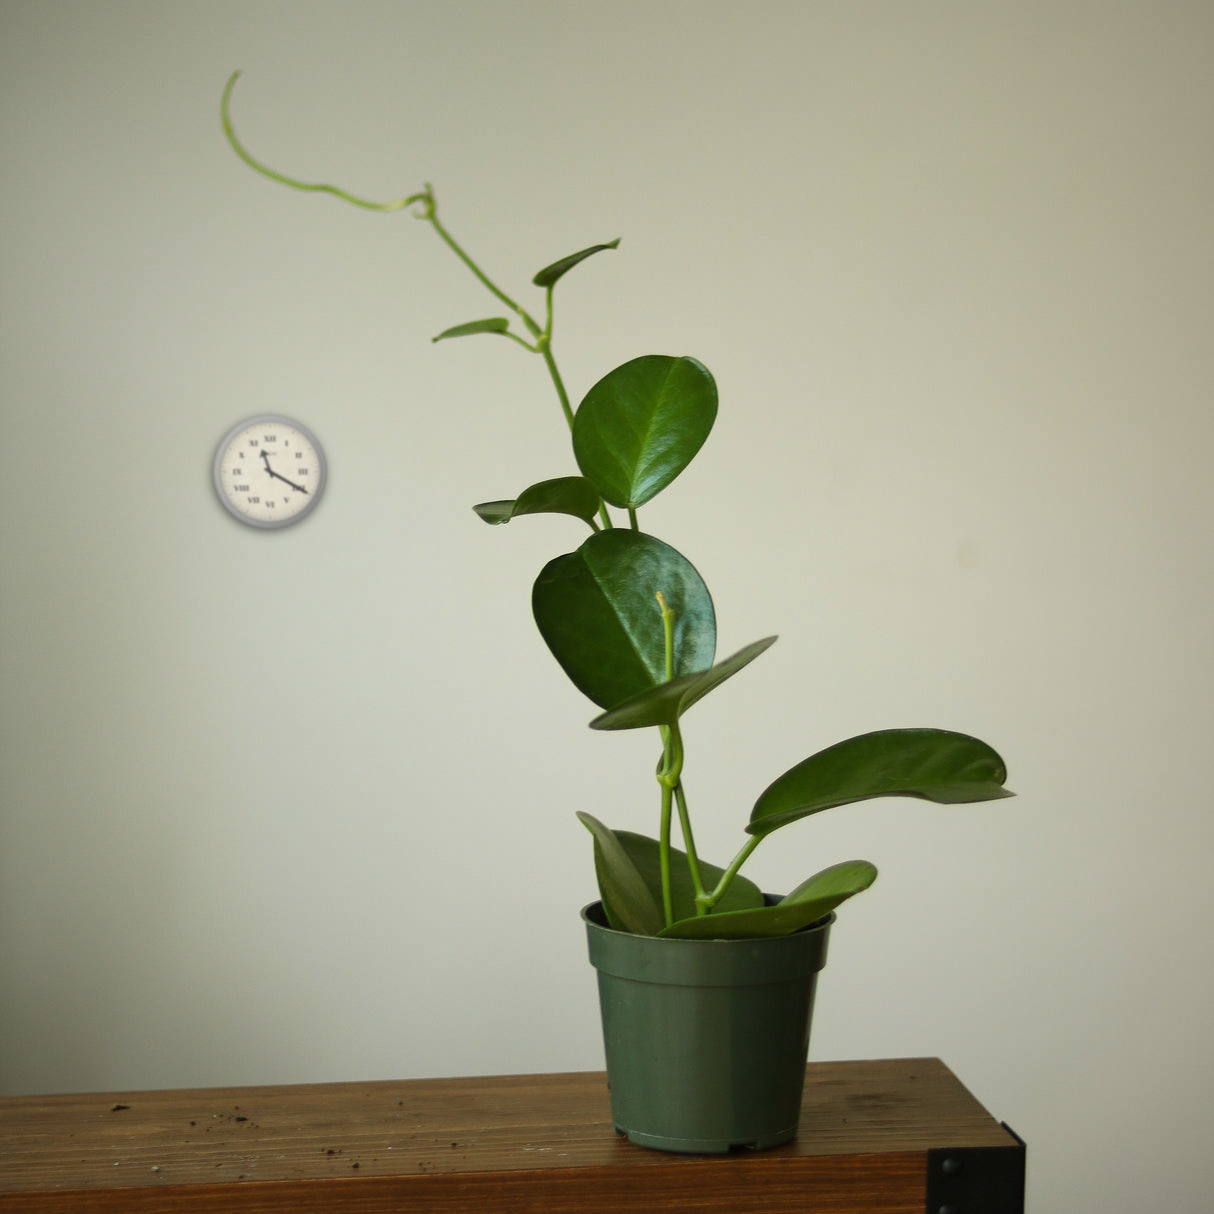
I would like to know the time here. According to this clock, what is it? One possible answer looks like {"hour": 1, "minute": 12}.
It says {"hour": 11, "minute": 20}
